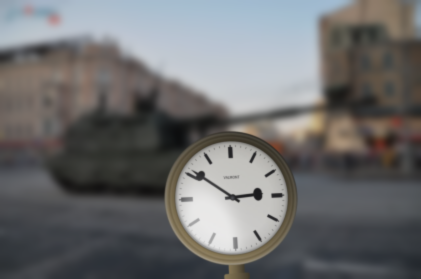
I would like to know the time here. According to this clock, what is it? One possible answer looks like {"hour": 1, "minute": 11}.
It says {"hour": 2, "minute": 51}
